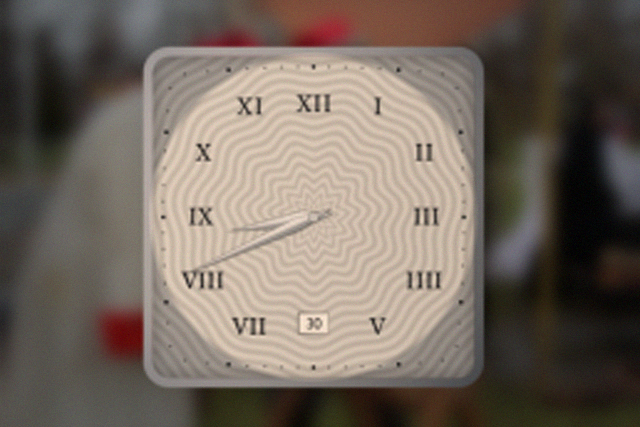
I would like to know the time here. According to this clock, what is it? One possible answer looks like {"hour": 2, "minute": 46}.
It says {"hour": 8, "minute": 41}
